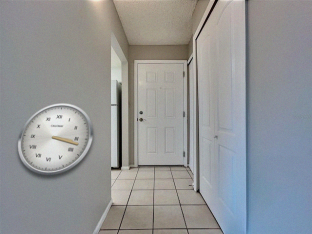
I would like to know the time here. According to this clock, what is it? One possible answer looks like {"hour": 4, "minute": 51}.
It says {"hour": 3, "minute": 17}
